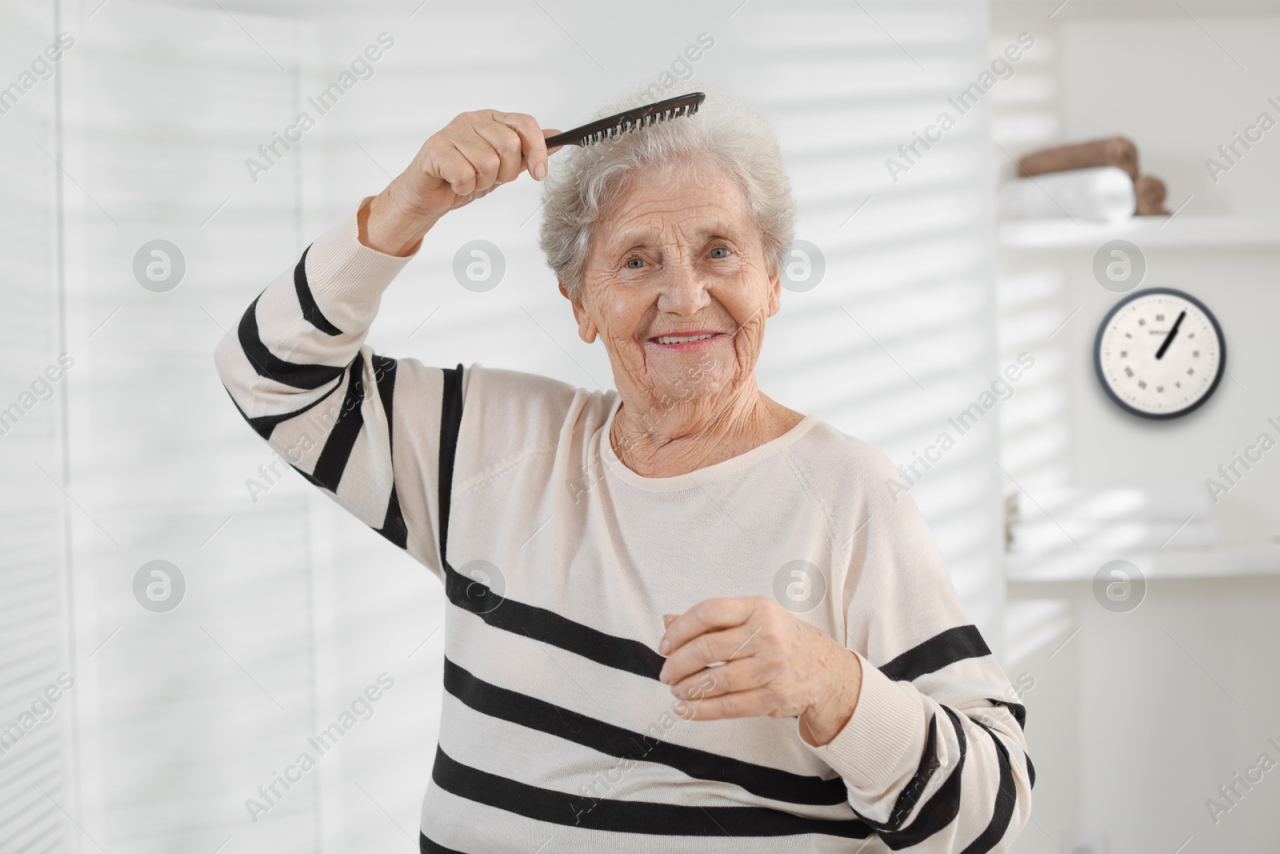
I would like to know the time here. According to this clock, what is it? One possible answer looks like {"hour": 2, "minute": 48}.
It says {"hour": 1, "minute": 5}
